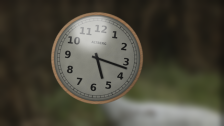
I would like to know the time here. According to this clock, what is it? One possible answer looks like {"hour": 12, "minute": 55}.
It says {"hour": 5, "minute": 17}
